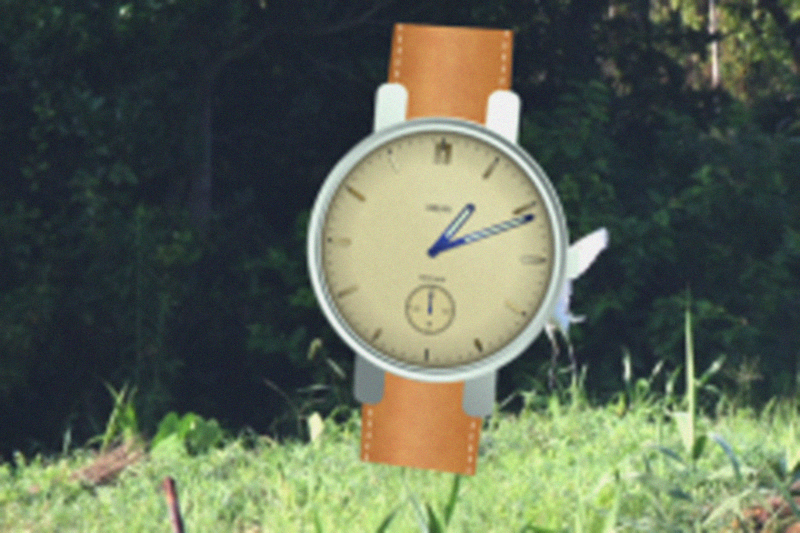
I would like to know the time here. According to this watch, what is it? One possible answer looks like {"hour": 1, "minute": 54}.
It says {"hour": 1, "minute": 11}
